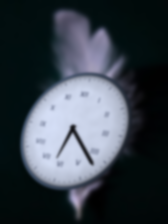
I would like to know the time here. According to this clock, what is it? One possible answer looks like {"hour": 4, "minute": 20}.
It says {"hour": 6, "minute": 22}
